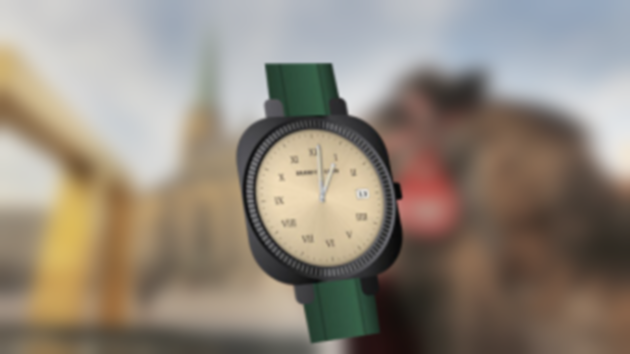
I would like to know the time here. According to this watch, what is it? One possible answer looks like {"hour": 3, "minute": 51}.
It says {"hour": 1, "minute": 1}
